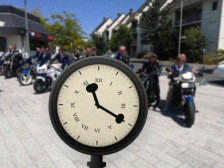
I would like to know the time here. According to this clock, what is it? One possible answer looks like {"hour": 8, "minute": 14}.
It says {"hour": 11, "minute": 20}
